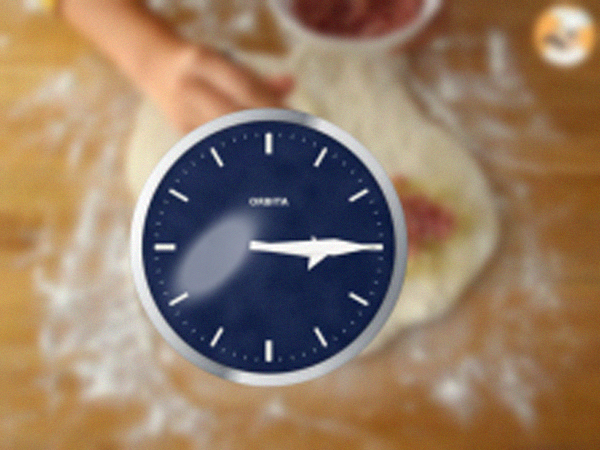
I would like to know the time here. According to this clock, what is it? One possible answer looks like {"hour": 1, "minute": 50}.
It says {"hour": 3, "minute": 15}
